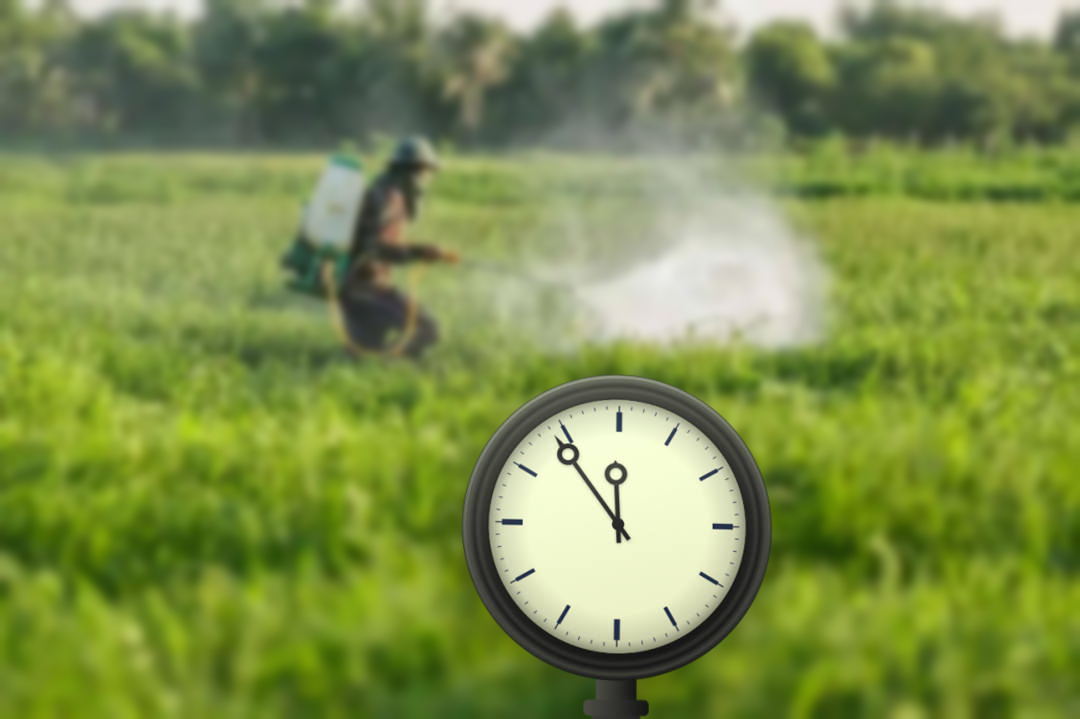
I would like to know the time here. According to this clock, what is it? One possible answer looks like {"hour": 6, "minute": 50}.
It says {"hour": 11, "minute": 54}
